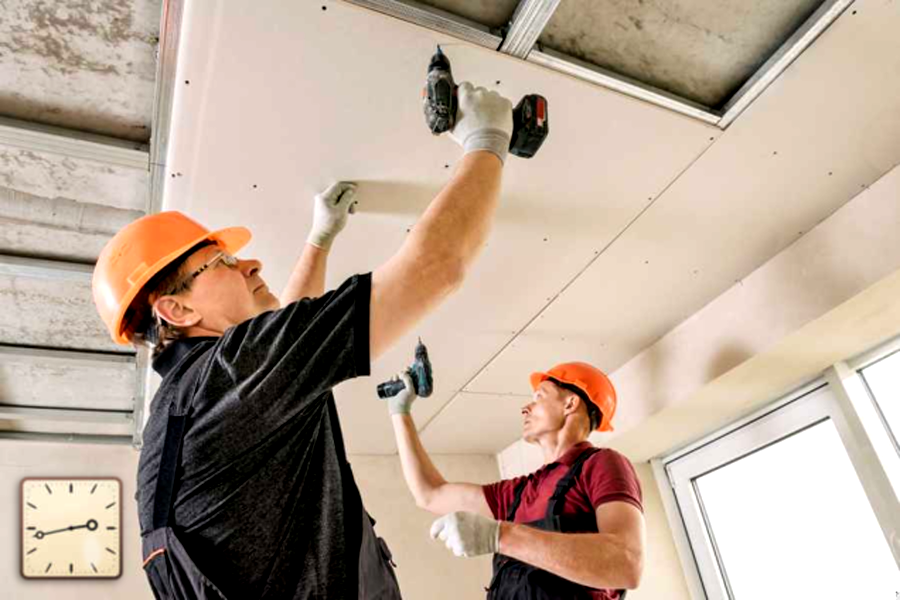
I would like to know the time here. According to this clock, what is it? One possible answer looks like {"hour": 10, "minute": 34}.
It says {"hour": 2, "minute": 43}
